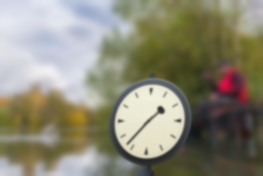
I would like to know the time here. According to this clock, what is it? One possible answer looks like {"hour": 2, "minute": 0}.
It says {"hour": 1, "minute": 37}
